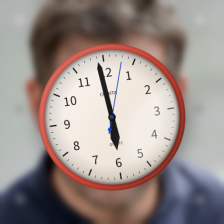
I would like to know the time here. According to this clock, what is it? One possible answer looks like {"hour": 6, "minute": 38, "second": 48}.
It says {"hour": 5, "minute": 59, "second": 3}
